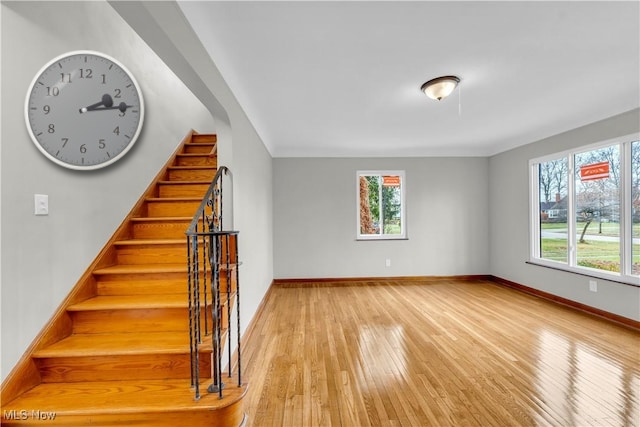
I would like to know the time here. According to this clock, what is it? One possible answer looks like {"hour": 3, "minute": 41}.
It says {"hour": 2, "minute": 14}
